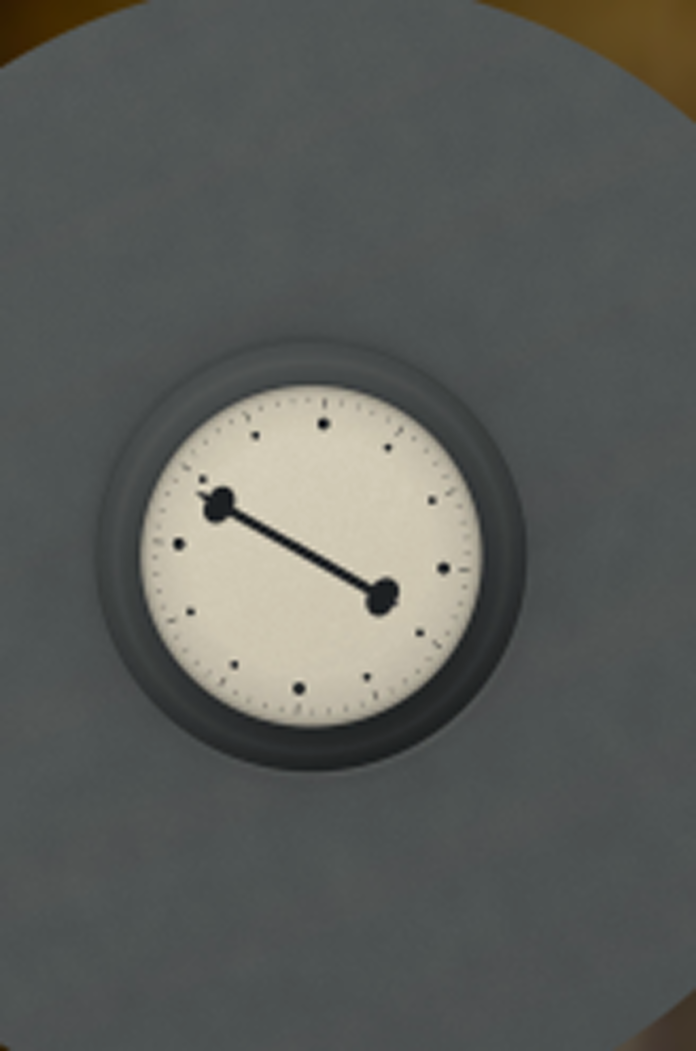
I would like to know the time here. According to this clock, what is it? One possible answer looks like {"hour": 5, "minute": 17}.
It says {"hour": 3, "minute": 49}
